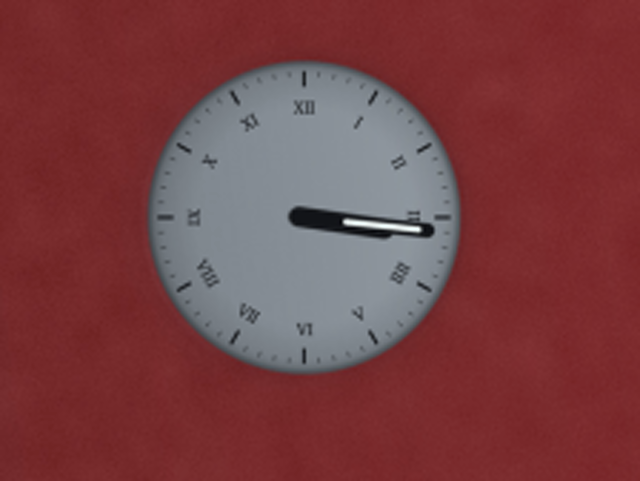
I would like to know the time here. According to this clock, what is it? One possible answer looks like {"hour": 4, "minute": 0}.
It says {"hour": 3, "minute": 16}
